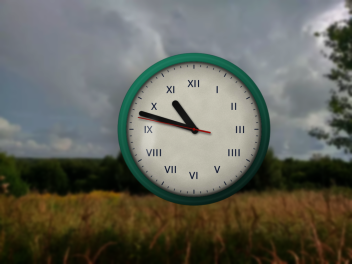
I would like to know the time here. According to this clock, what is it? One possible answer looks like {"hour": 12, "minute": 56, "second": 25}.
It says {"hour": 10, "minute": 47, "second": 47}
